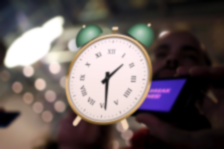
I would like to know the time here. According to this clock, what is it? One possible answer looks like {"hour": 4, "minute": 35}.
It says {"hour": 1, "minute": 29}
